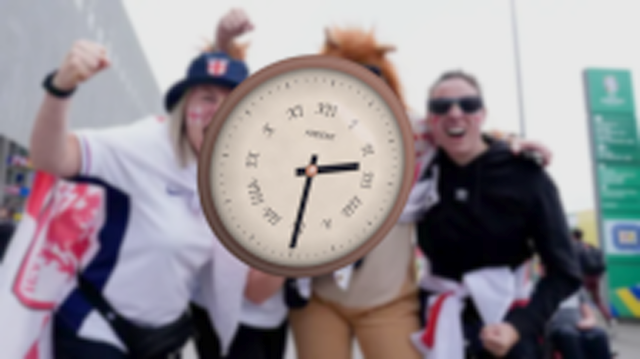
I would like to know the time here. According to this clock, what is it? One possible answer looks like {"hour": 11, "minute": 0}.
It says {"hour": 2, "minute": 30}
